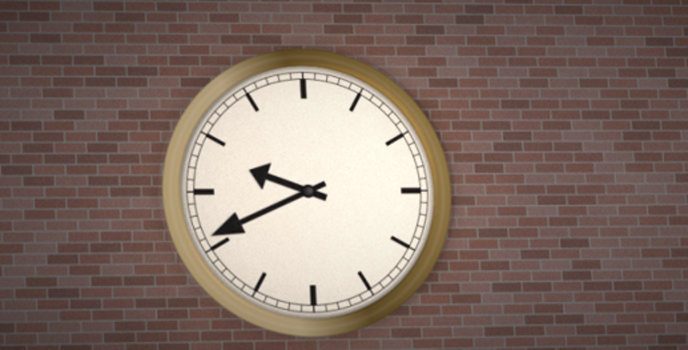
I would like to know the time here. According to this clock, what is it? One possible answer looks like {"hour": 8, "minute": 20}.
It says {"hour": 9, "minute": 41}
